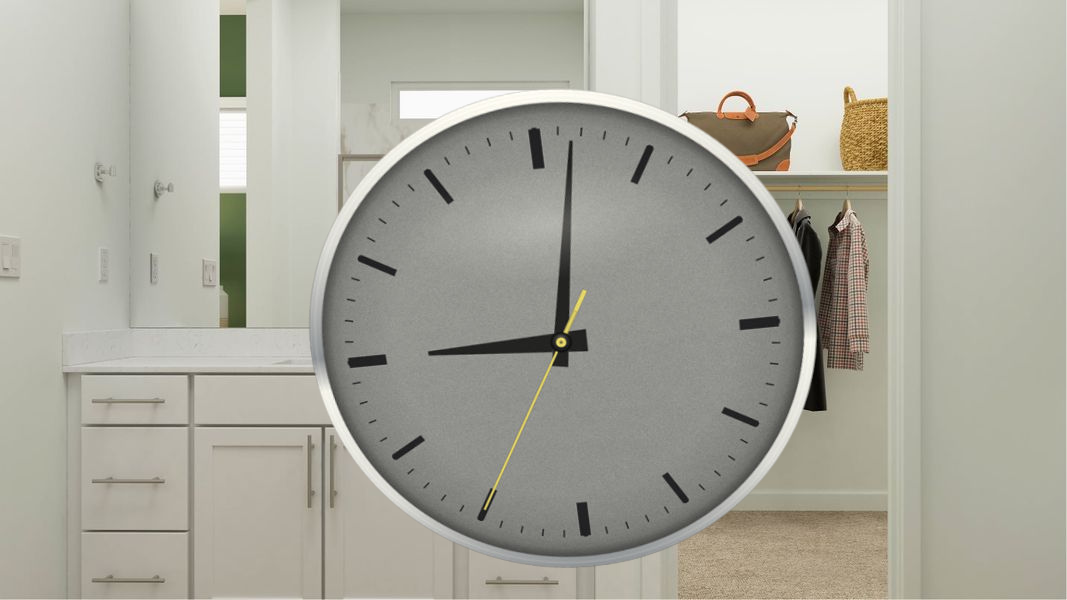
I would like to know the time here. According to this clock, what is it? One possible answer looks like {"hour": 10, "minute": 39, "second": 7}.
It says {"hour": 9, "minute": 1, "second": 35}
